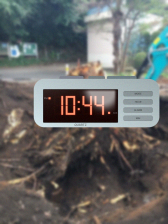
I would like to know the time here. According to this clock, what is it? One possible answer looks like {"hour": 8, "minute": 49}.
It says {"hour": 10, "minute": 44}
